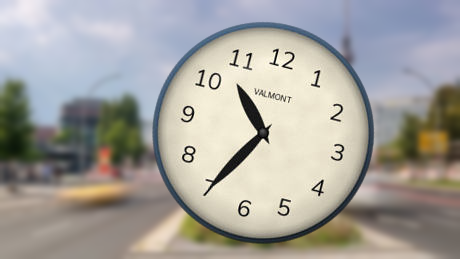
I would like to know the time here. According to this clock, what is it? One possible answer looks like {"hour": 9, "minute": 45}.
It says {"hour": 10, "minute": 35}
